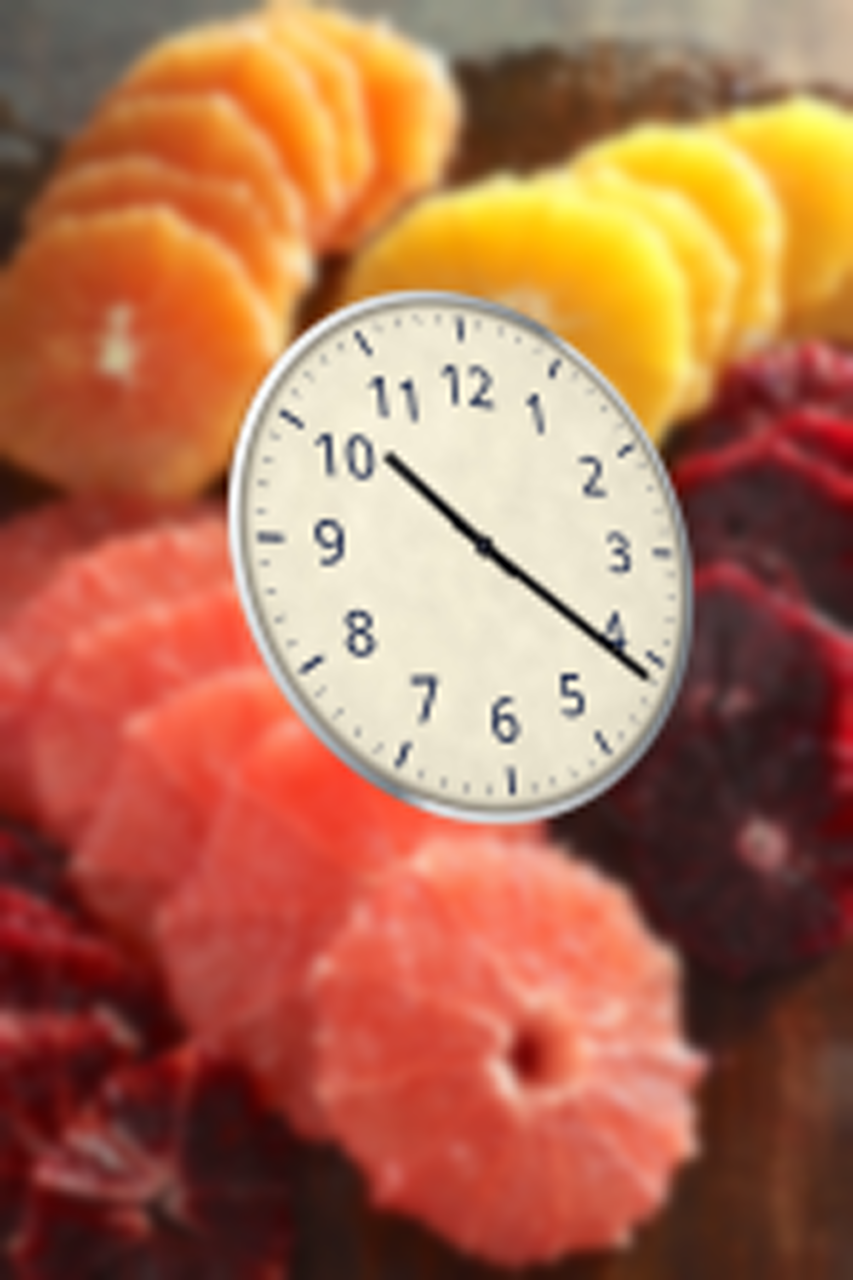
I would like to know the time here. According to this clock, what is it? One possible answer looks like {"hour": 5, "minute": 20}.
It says {"hour": 10, "minute": 21}
